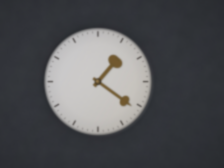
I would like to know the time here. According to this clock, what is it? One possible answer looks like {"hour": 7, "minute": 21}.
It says {"hour": 1, "minute": 21}
